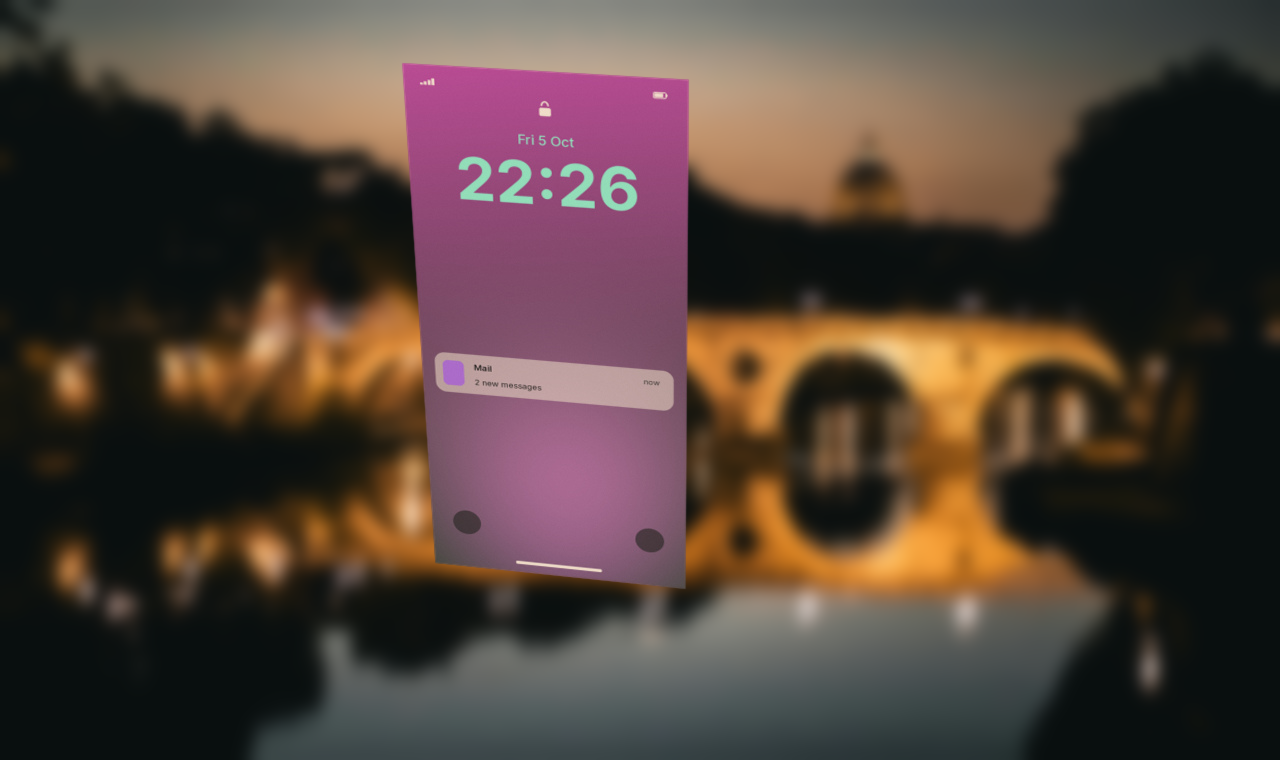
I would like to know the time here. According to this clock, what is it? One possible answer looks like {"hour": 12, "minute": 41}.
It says {"hour": 22, "minute": 26}
